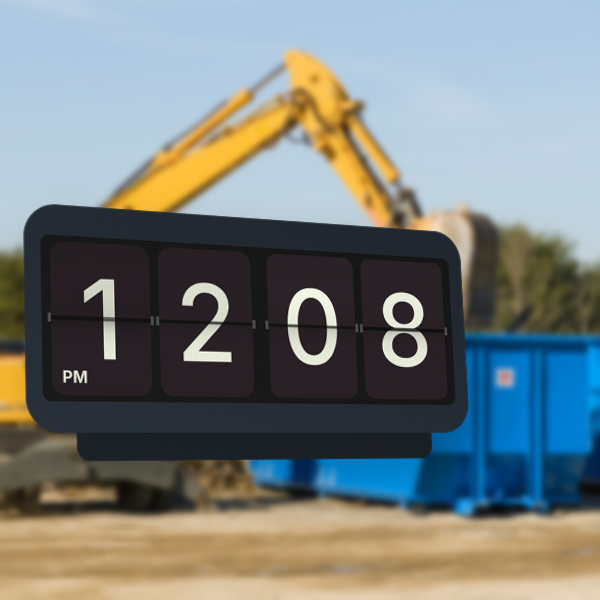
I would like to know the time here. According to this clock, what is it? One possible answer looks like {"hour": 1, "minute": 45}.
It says {"hour": 12, "minute": 8}
